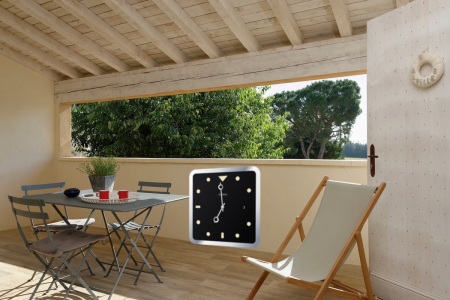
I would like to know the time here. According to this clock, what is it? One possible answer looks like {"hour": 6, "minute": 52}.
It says {"hour": 6, "minute": 59}
